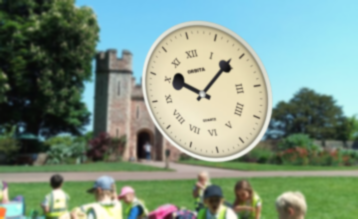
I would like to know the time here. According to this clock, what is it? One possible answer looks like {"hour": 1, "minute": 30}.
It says {"hour": 10, "minute": 9}
